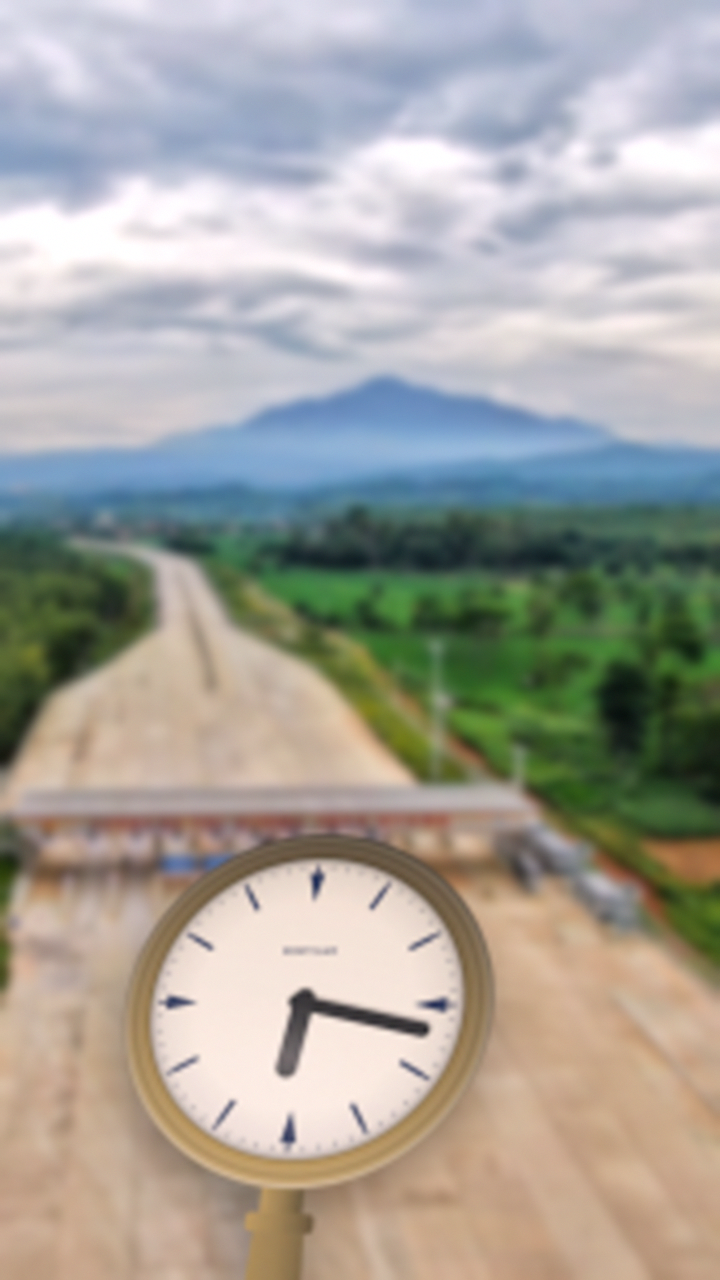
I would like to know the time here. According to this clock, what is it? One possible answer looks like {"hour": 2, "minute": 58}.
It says {"hour": 6, "minute": 17}
